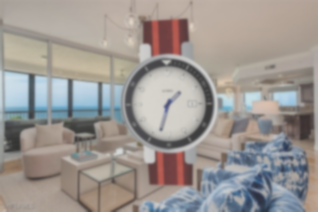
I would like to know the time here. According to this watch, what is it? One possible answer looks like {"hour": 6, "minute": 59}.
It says {"hour": 1, "minute": 33}
